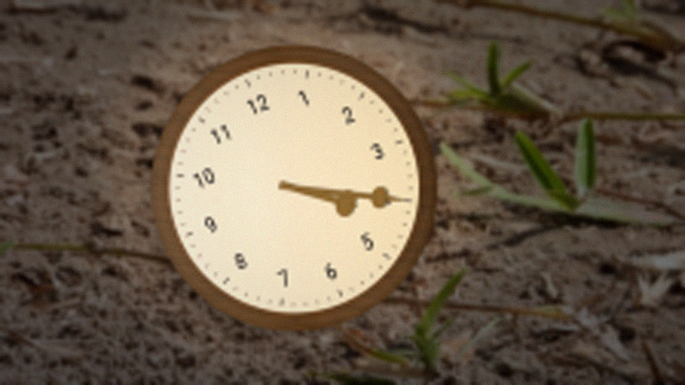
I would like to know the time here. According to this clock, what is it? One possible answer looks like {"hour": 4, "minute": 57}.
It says {"hour": 4, "minute": 20}
